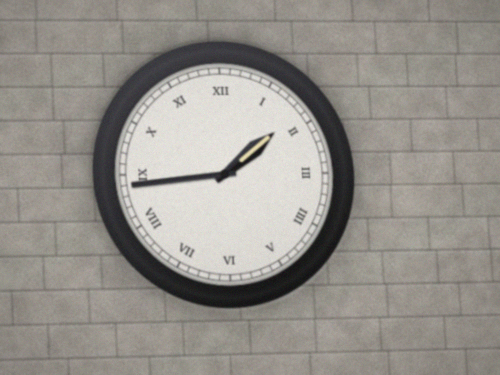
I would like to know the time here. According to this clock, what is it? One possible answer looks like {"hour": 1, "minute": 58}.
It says {"hour": 1, "minute": 44}
